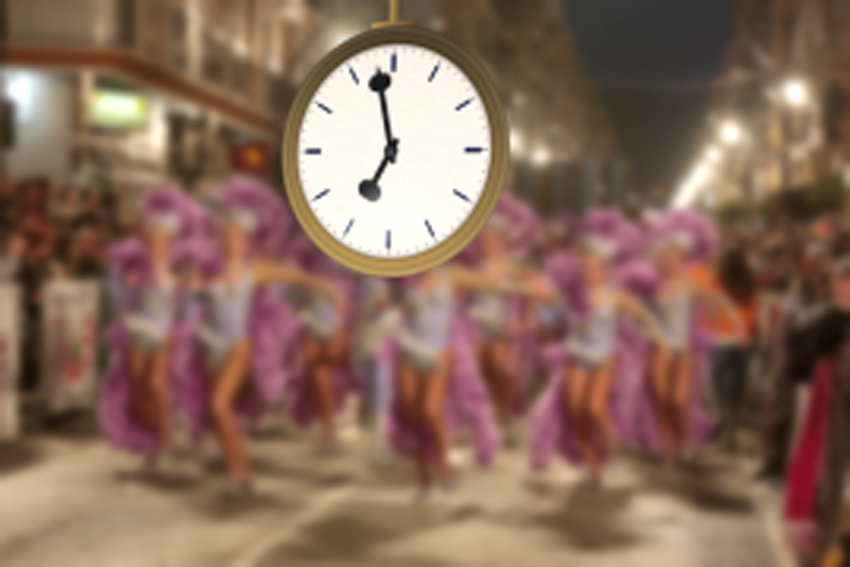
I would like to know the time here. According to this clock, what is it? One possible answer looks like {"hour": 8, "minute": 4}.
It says {"hour": 6, "minute": 58}
